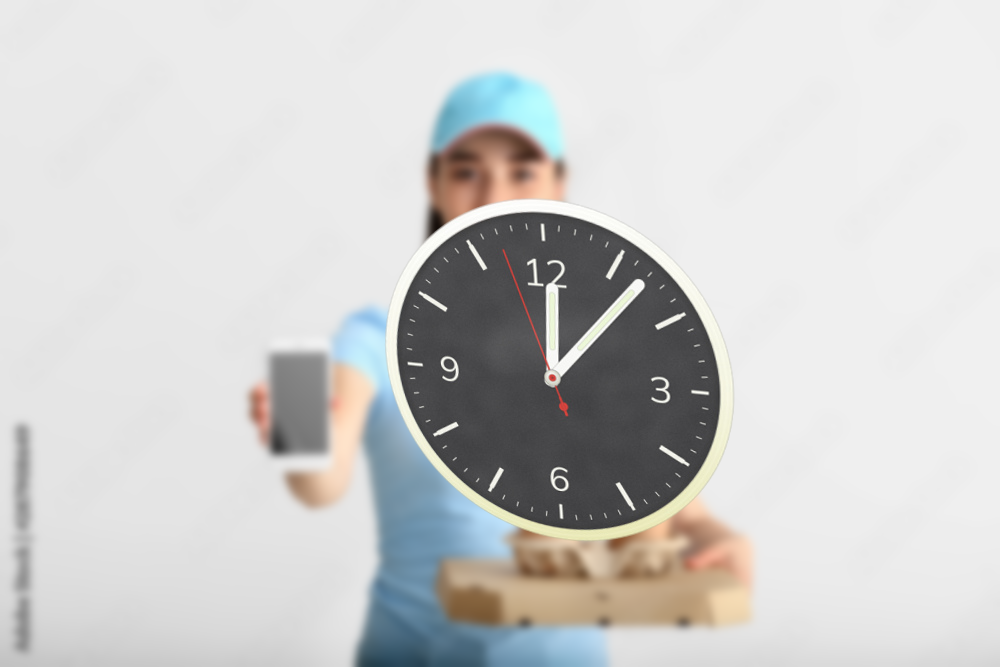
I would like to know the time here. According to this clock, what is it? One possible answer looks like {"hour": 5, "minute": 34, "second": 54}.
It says {"hour": 12, "minute": 6, "second": 57}
